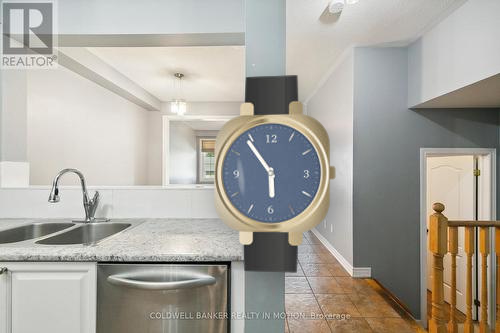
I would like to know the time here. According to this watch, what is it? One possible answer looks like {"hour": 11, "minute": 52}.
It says {"hour": 5, "minute": 54}
